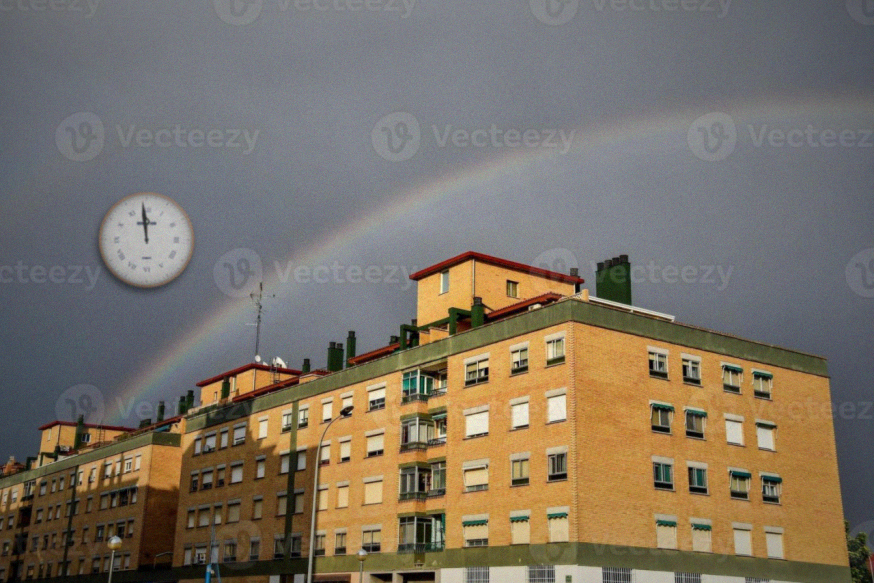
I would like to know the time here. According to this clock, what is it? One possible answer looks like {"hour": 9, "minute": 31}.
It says {"hour": 11, "minute": 59}
